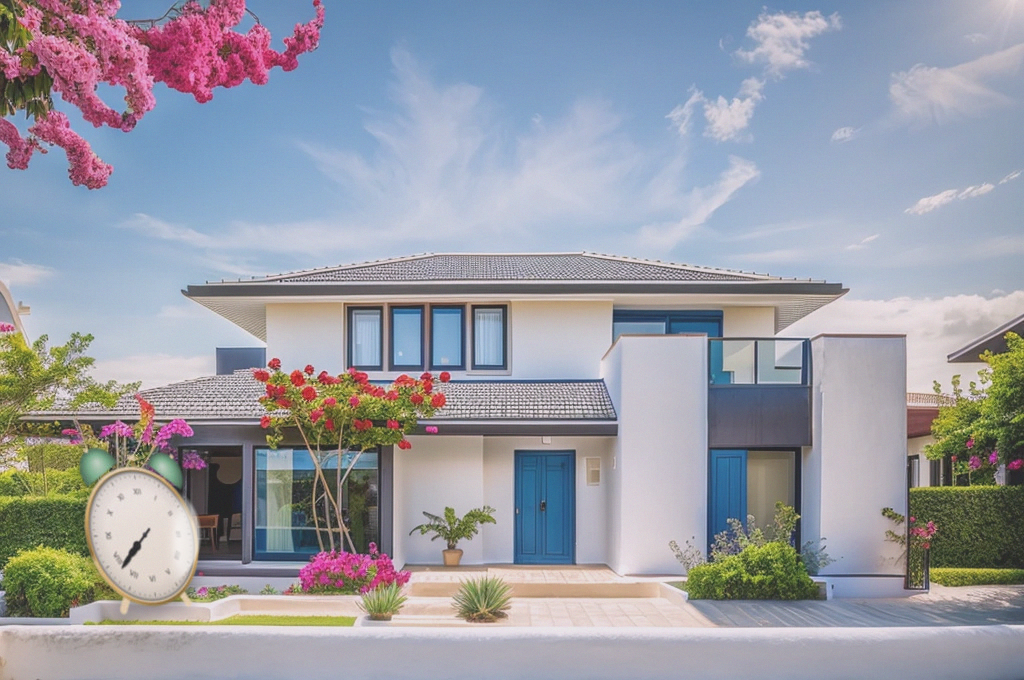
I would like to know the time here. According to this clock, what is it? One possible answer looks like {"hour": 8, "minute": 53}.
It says {"hour": 7, "minute": 38}
